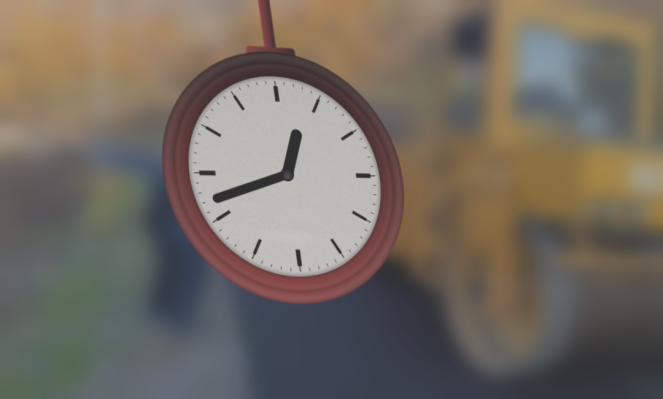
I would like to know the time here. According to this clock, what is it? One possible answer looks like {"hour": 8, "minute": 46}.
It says {"hour": 12, "minute": 42}
